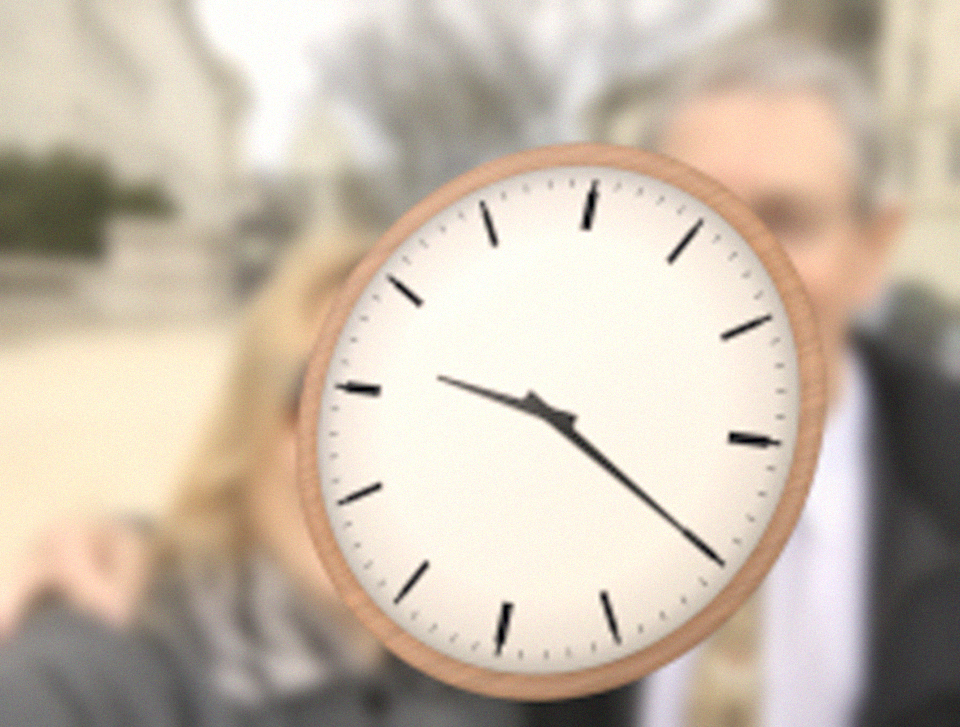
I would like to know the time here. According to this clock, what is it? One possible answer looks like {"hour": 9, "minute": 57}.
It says {"hour": 9, "minute": 20}
